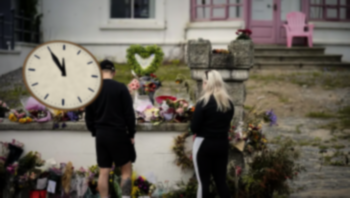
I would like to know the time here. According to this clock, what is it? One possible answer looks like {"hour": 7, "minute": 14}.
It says {"hour": 11, "minute": 55}
